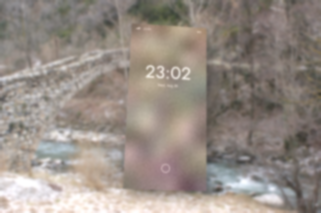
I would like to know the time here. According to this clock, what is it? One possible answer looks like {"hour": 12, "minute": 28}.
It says {"hour": 23, "minute": 2}
